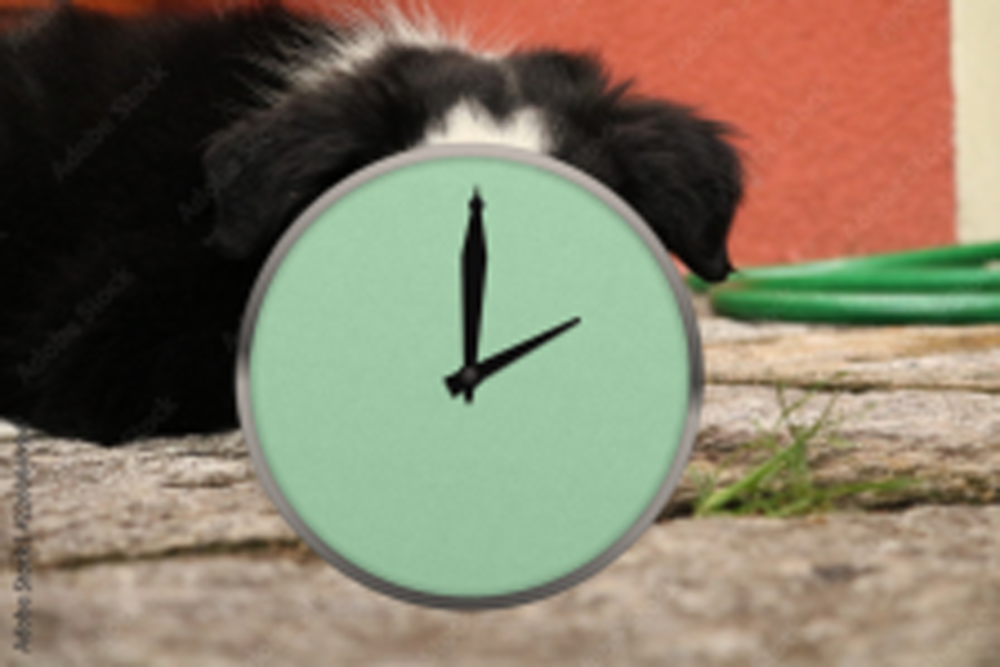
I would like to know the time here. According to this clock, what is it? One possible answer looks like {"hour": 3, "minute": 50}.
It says {"hour": 2, "minute": 0}
